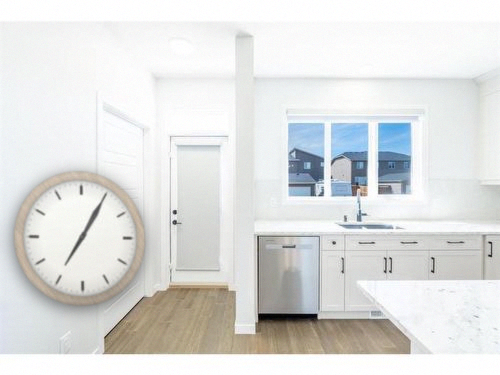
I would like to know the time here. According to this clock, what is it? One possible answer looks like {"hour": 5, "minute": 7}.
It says {"hour": 7, "minute": 5}
